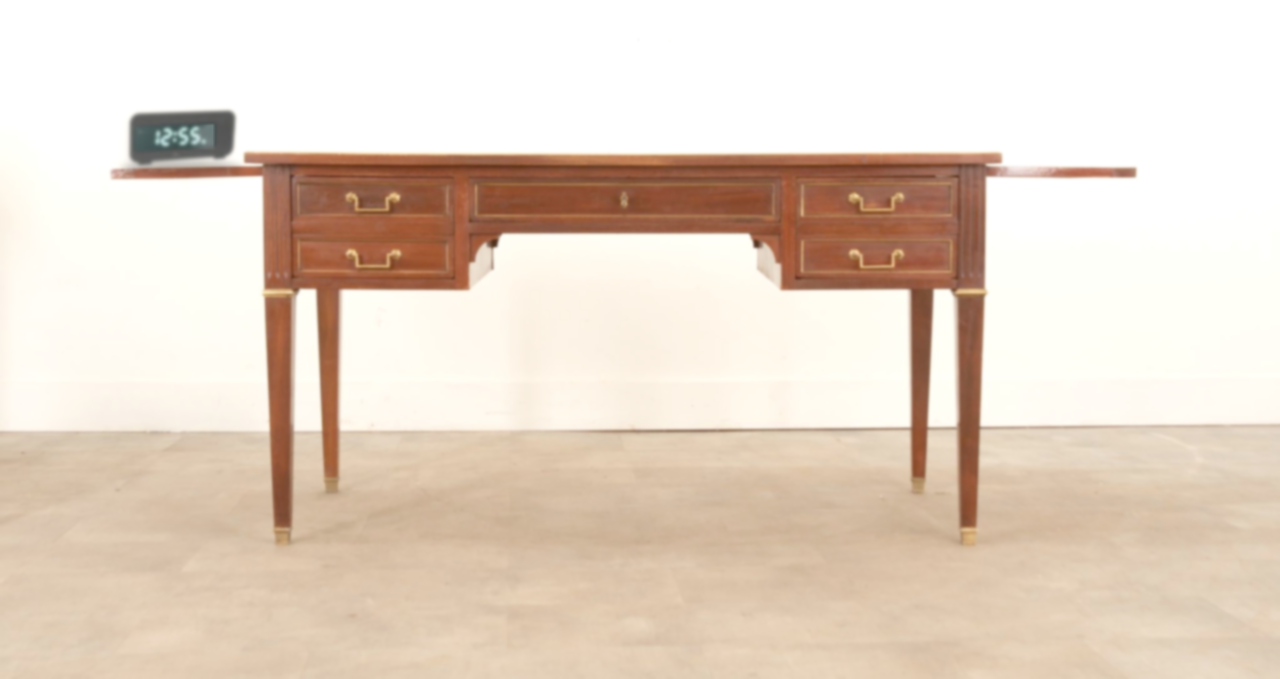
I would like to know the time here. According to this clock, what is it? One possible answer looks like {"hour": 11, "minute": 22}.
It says {"hour": 12, "minute": 55}
